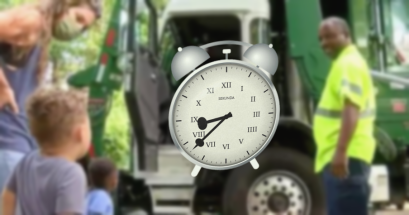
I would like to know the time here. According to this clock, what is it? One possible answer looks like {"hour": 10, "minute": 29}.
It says {"hour": 8, "minute": 38}
